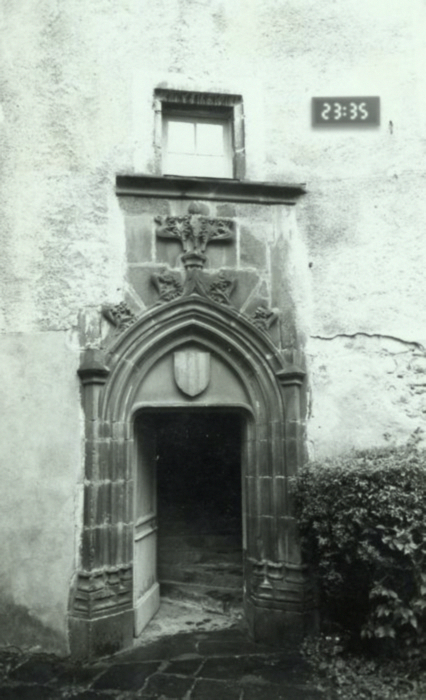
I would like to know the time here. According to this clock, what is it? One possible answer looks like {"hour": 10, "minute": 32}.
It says {"hour": 23, "minute": 35}
